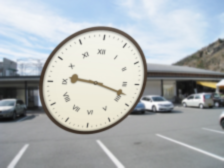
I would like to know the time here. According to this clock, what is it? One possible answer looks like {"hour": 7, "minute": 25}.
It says {"hour": 9, "minute": 18}
